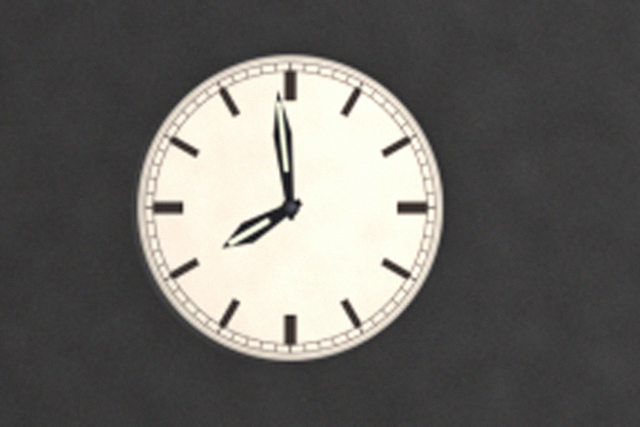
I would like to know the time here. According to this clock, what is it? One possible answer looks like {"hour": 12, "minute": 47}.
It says {"hour": 7, "minute": 59}
